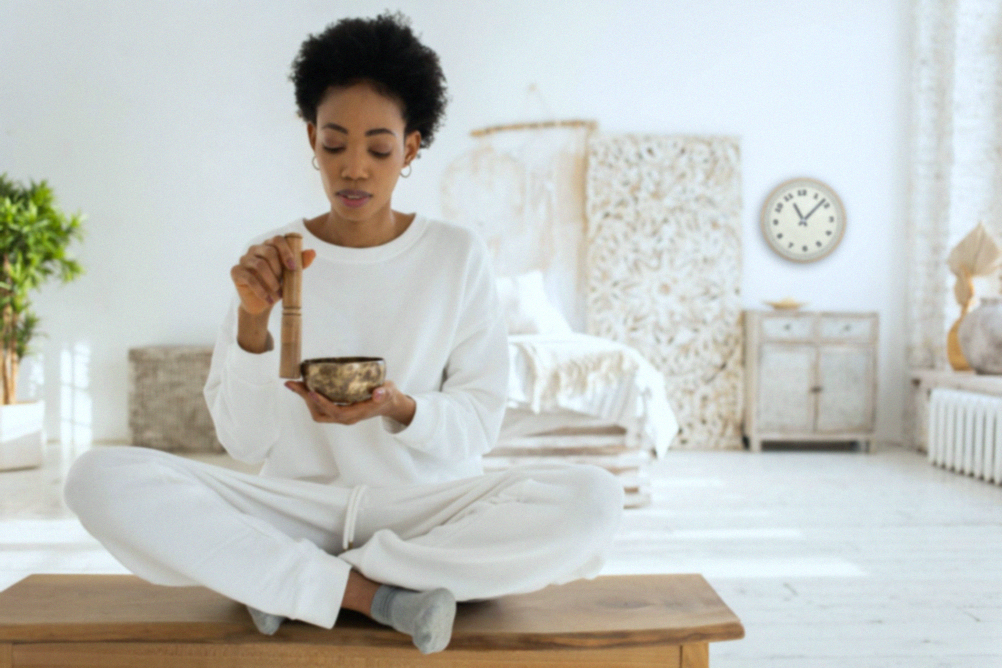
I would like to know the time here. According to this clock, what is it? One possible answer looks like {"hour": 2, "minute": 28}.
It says {"hour": 11, "minute": 8}
